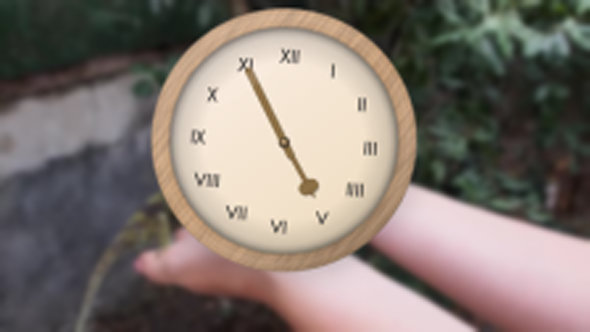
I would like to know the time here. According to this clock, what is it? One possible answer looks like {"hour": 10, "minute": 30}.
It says {"hour": 4, "minute": 55}
